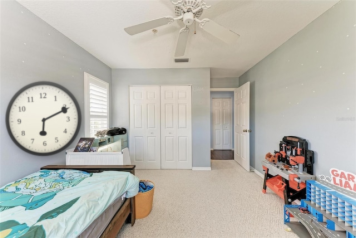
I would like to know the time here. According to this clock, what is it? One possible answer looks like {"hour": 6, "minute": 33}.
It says {"hour": 6, "minute": 11}
